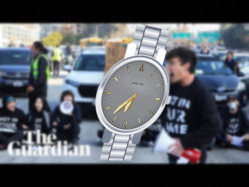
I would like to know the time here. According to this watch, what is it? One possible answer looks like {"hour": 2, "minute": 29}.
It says {"hour": 6, "minute": 37}
